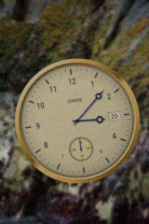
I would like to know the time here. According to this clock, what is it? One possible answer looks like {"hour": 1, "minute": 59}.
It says {"hour": 3, "minute": 8}
